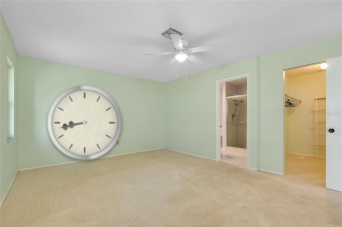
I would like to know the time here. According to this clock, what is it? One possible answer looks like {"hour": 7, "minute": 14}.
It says {"hour": 8, "minute": 43}
